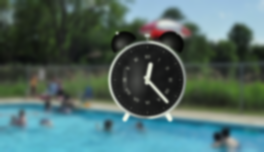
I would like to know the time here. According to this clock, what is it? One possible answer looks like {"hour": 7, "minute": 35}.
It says {"hour": 12, "minute": 23}
